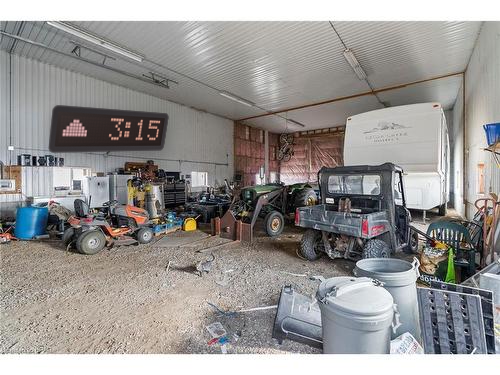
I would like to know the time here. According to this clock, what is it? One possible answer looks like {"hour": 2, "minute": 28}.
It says {"hour": 3, "minute": 15}
